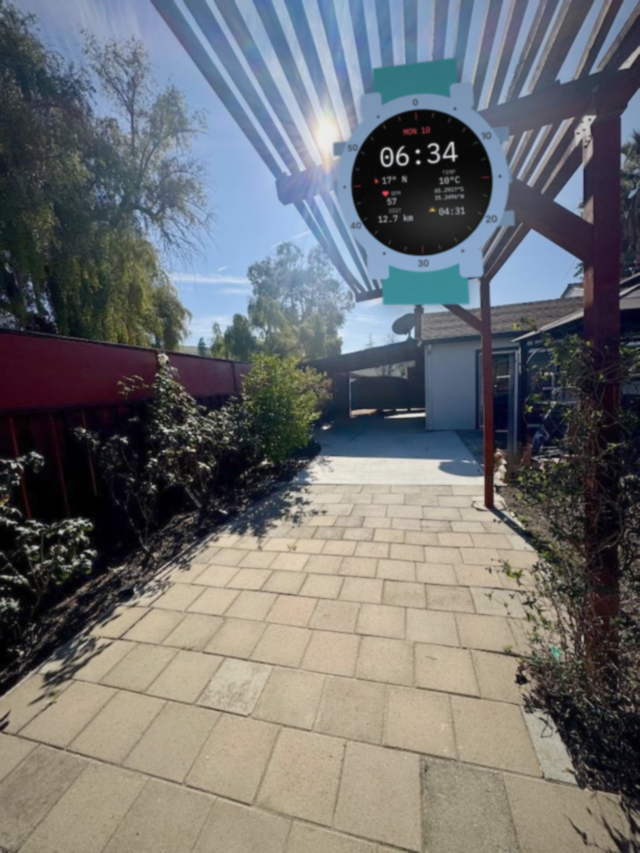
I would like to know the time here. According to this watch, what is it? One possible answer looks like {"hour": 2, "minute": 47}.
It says {"hour": 6, "minute": 34}
